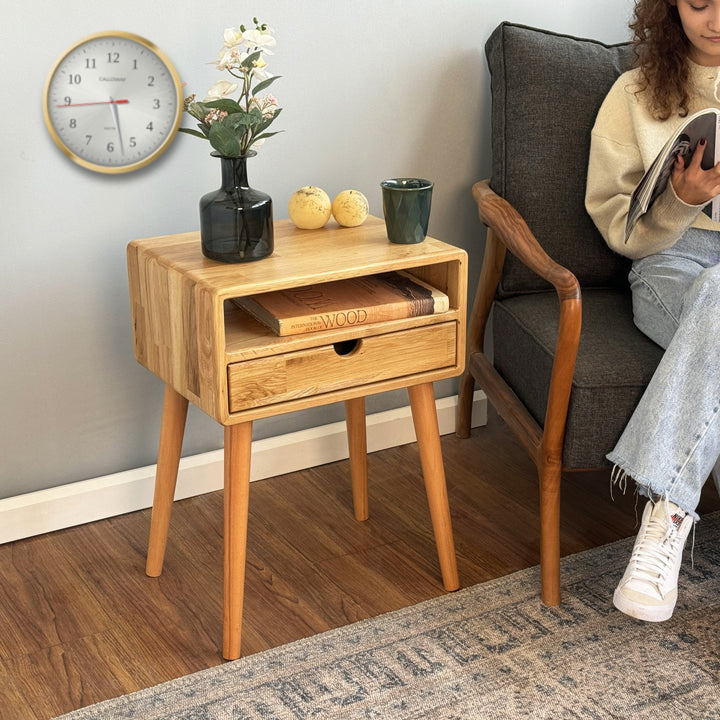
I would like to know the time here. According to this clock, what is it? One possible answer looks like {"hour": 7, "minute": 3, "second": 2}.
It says {"hour": 5, "minute": 27, "second": 44}
